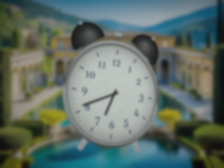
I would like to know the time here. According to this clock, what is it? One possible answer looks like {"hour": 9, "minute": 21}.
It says {"hour": 6, "minute": 41}
